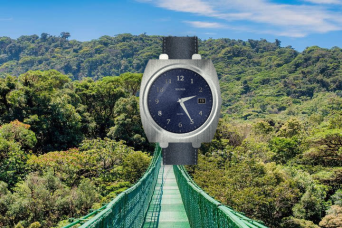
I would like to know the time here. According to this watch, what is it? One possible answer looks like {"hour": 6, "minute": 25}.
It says {"hour": 2, "minute": 25}
